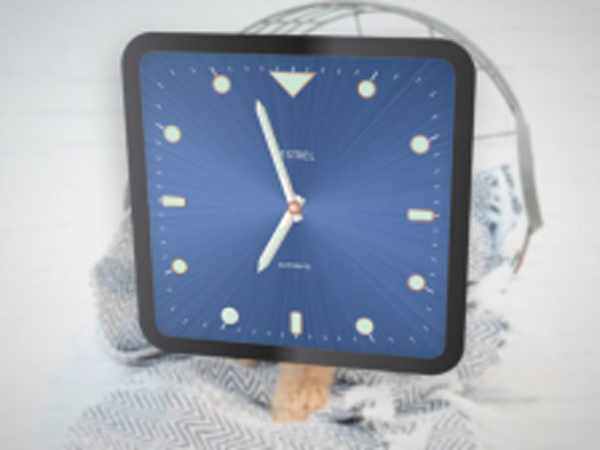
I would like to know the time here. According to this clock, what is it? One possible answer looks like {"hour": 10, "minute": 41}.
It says {"hour": 6, "minute": 57}
